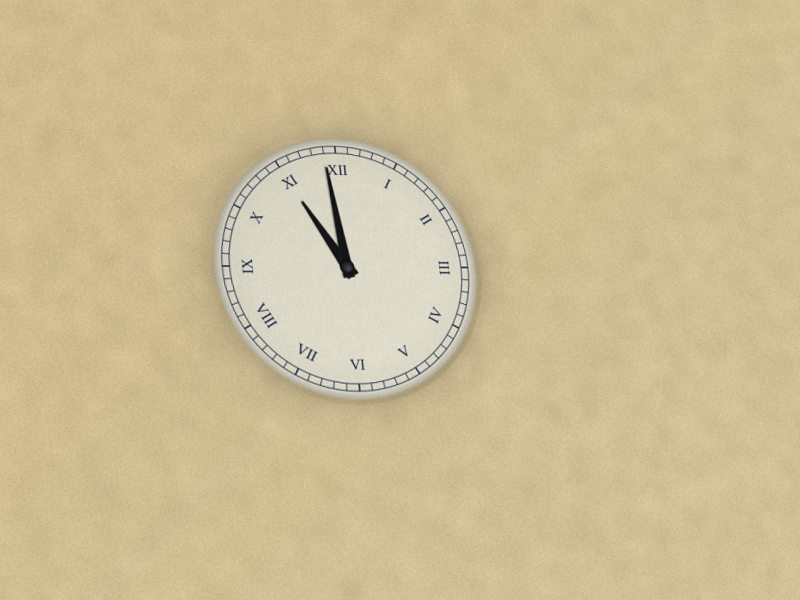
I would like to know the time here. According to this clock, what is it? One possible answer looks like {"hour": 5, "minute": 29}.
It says {"hour": 10, "minute": 59}
